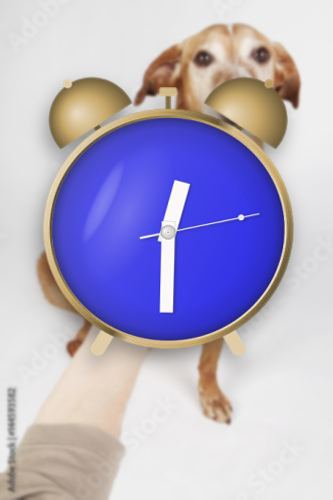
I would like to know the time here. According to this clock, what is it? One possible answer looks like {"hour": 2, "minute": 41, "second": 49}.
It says {"hour": 12, "minute": 30, "second": 13}
